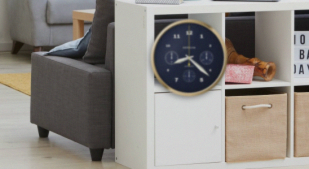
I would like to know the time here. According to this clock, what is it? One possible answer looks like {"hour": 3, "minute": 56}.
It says {"hour": 8, "minute": 22}
